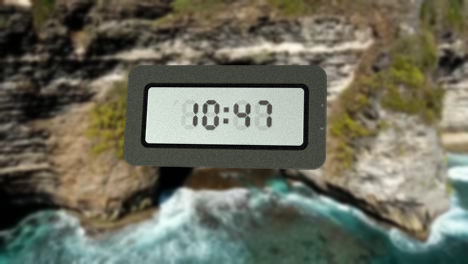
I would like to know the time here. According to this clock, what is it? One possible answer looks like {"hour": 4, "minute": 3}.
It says {"hour": 10, "minute": 47}
